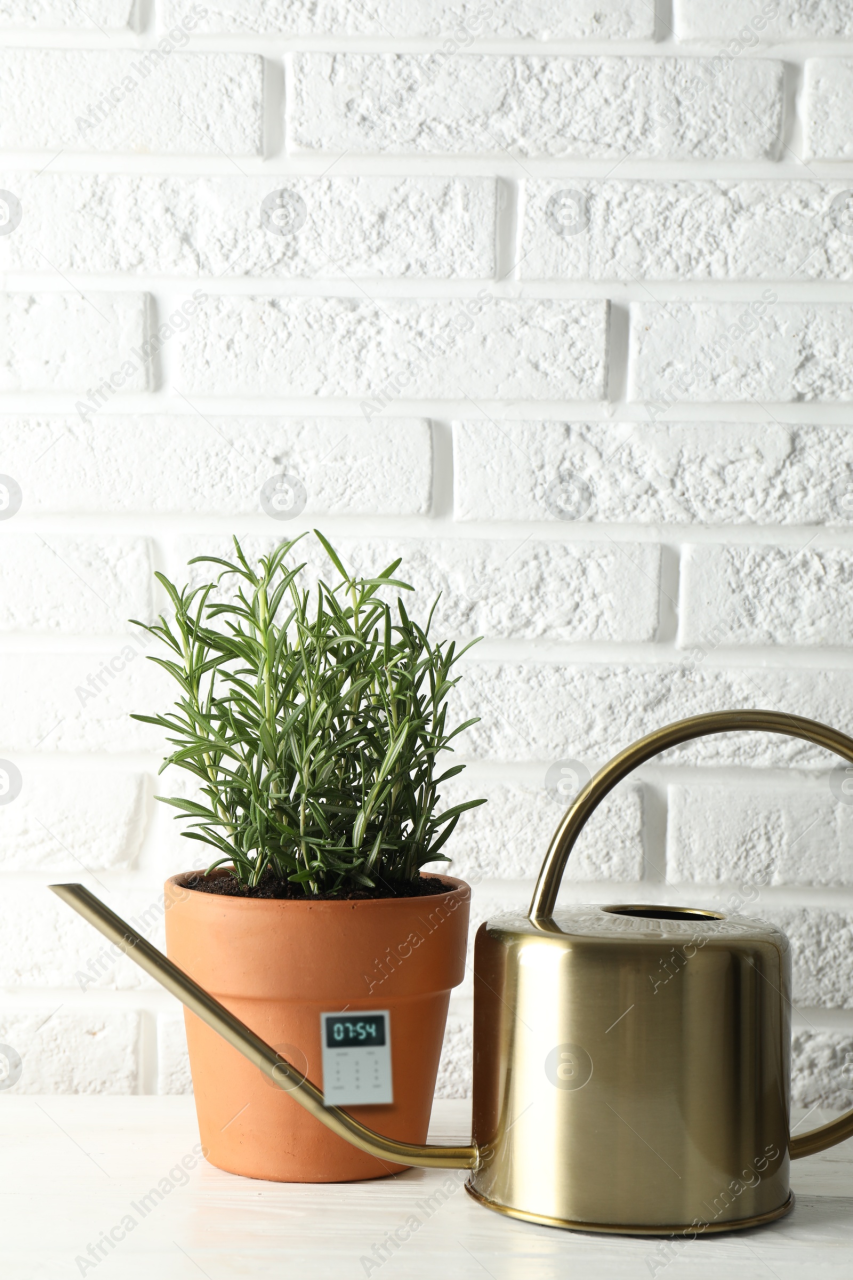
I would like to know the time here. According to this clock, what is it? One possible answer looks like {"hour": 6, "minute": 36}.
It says {"hour": 7, "minute": 54}
